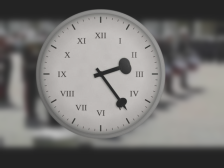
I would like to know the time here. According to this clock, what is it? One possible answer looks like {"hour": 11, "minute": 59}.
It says {"hour": 2, "minute": 24}
